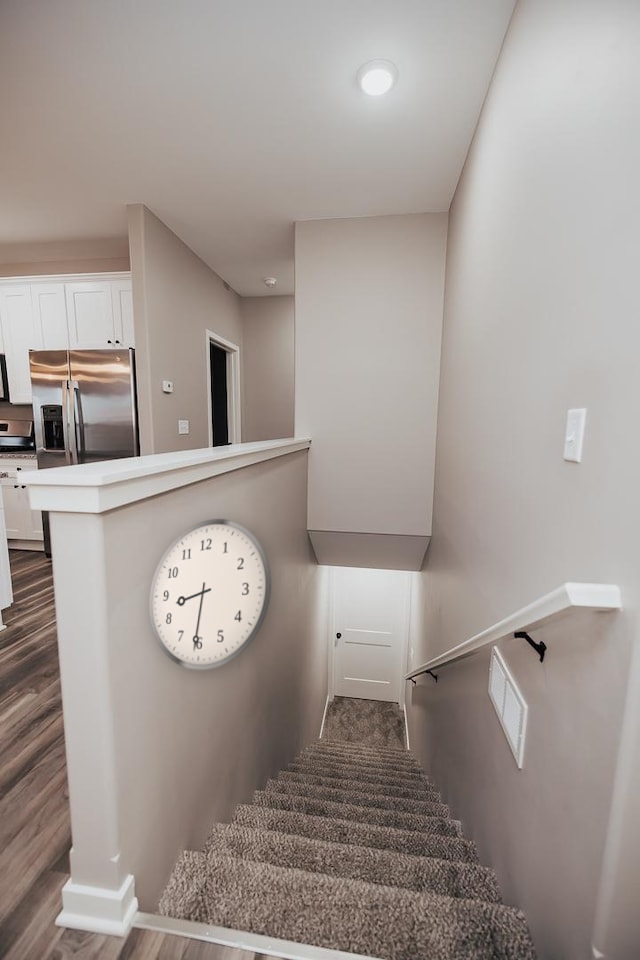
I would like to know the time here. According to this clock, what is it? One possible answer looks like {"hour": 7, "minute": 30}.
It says {"hour": 8, "minute": 31}
